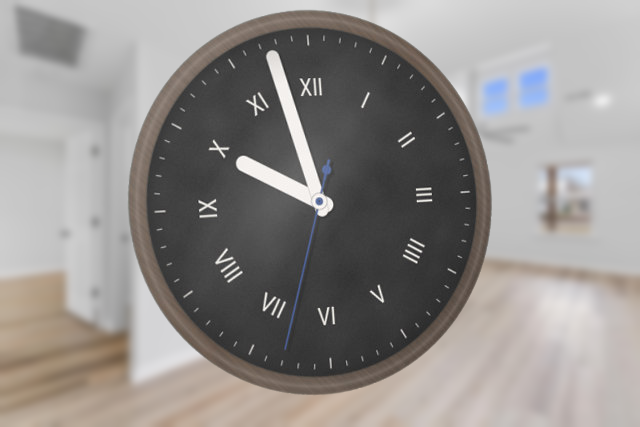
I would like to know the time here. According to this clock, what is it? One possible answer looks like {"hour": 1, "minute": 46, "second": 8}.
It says {"hour": 9, "minute": 57, "second": 33}
